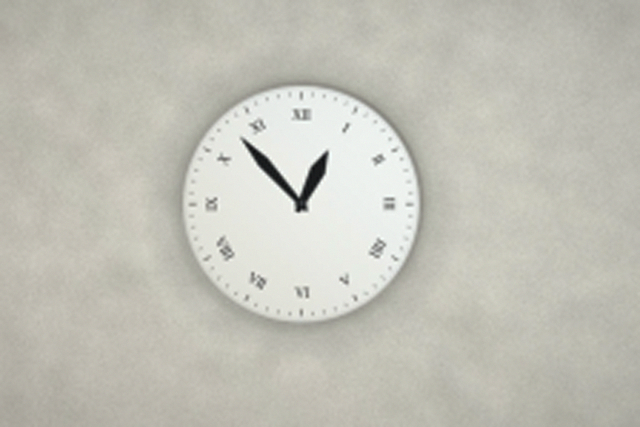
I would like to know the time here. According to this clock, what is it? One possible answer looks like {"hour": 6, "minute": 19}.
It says {"hour": 12, "minute": 53}
